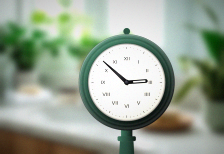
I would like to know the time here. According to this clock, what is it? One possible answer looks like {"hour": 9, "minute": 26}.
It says {"hour": 2, "minute": 52}
